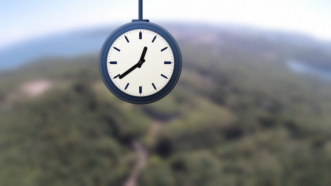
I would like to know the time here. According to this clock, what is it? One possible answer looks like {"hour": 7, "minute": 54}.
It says {"hour": 12, "minute": 39}
